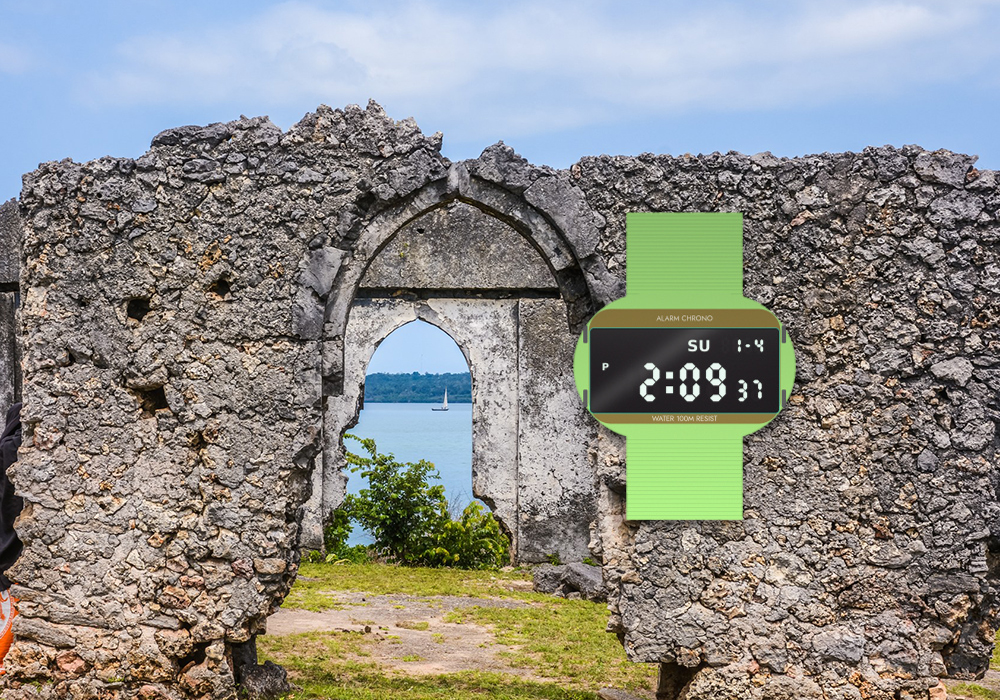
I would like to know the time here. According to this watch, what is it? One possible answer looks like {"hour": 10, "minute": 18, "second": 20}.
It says {"hour": 2, "minute": 9, "second": 37}
